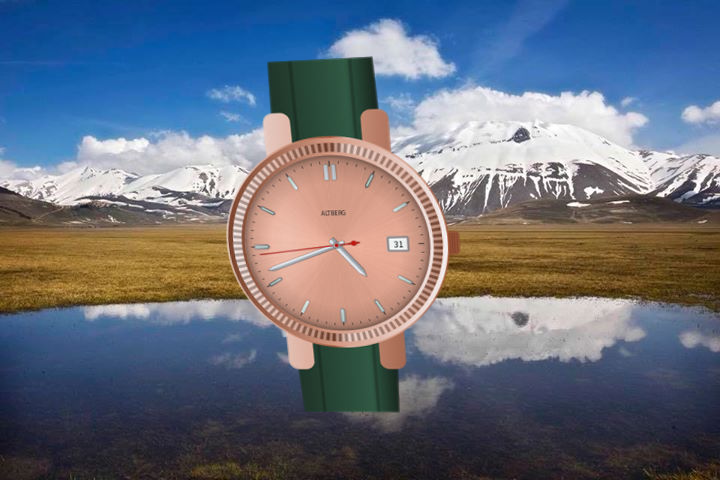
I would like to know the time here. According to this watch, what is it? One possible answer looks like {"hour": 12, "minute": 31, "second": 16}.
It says {"hour": 4, "minute": 41, "second": 44}
